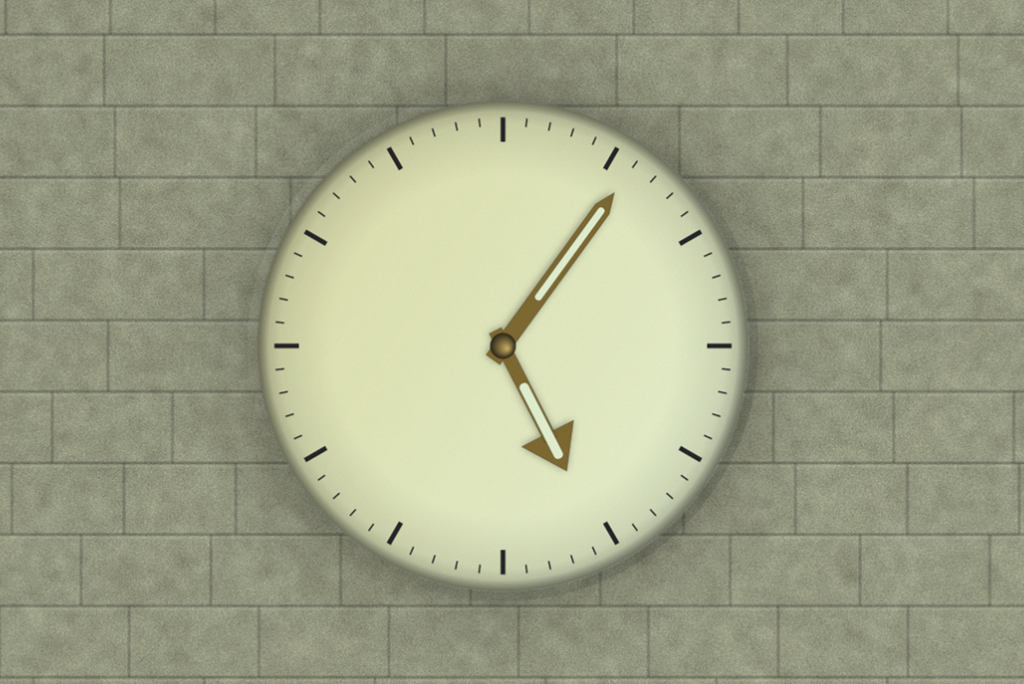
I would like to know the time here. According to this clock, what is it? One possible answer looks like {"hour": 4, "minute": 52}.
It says {"hour": 5, "minute": 6}
